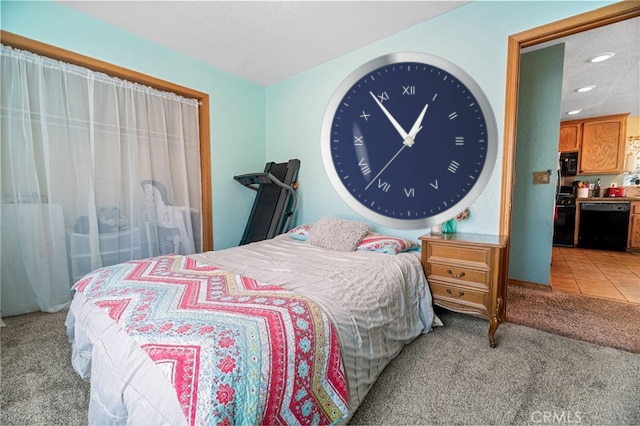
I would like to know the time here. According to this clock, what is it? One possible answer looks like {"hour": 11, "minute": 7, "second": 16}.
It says {"hour": 12, "minute": 53, "second": 37}
